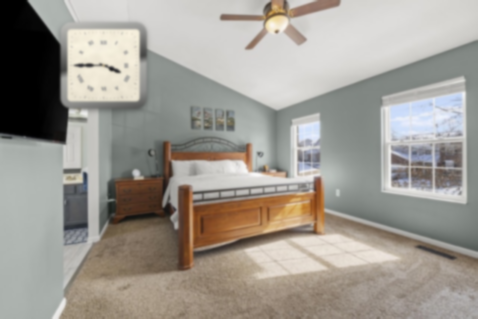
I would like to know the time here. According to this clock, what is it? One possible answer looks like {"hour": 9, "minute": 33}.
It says {"hour": 3, "minute": 45}
